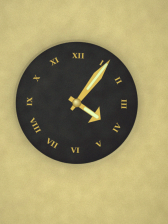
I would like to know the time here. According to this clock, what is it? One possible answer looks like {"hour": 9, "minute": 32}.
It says {"hour": 4, "minute": 6}
